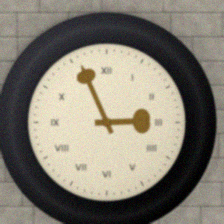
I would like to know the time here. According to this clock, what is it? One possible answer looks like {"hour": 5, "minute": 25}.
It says {"hour": 2, "minute": 56}
